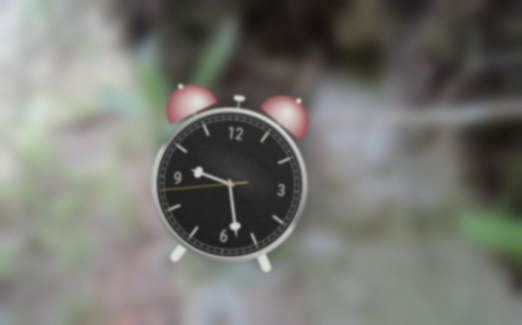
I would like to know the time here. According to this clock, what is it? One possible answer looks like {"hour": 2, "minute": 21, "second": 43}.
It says {"hour": 9, "minute": 27, "second": 43}
